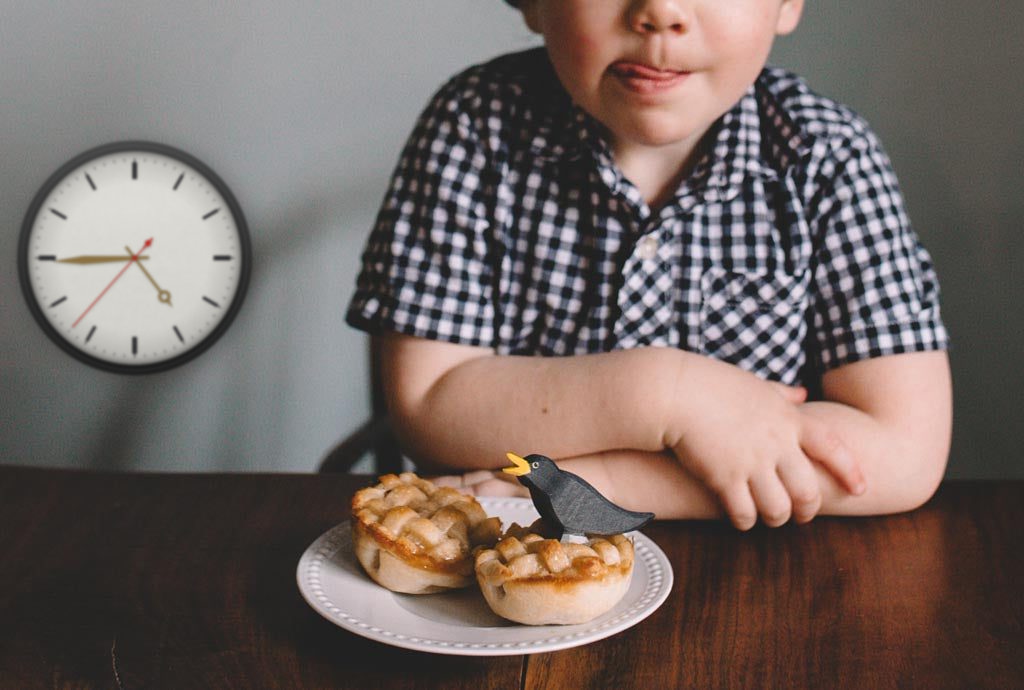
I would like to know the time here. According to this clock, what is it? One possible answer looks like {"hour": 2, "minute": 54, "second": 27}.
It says {"hour": 4, "minute": 44, "second": 37}
